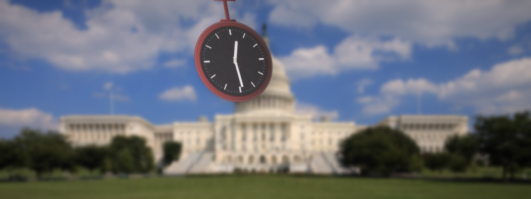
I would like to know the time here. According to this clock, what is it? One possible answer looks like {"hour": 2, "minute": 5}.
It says {"hour": 12, "minute": 29}
